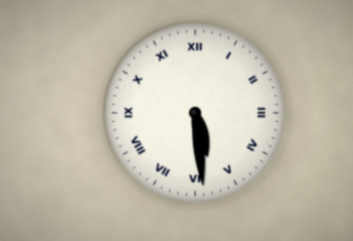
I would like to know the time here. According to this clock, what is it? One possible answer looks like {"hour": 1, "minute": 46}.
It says {"hour": 5, "minute": 29}
